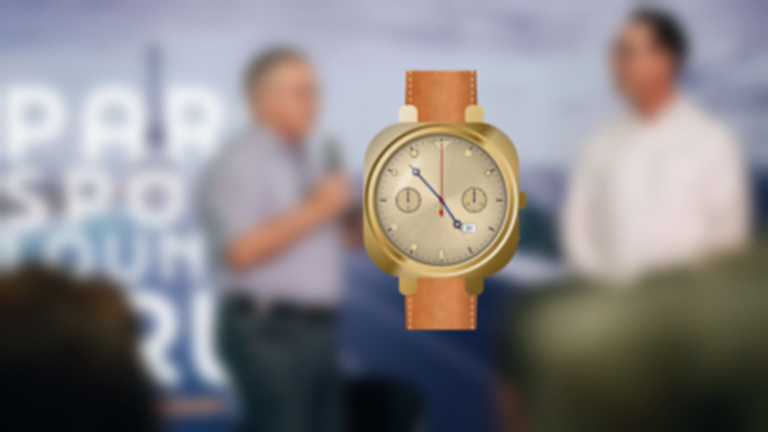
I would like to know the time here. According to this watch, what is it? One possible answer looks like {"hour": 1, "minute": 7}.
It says {"hour": 4, "minute": 53}
